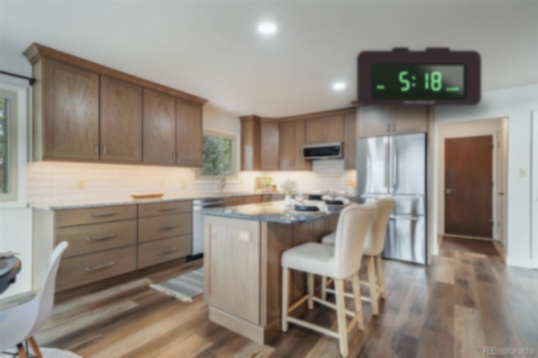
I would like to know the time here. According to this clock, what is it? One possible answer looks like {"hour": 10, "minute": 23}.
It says {"hour": 5, "minute": 18}
